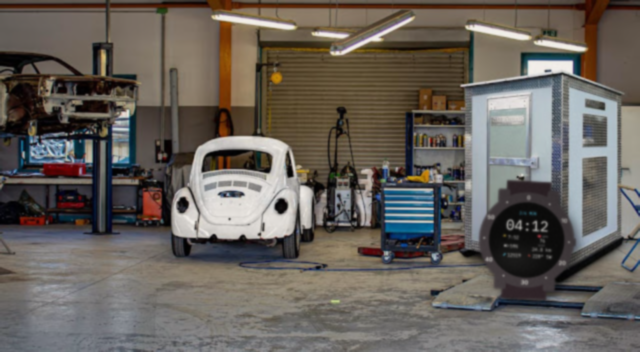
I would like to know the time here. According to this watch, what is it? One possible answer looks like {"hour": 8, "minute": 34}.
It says {"hour": 4, "minute": 12}
